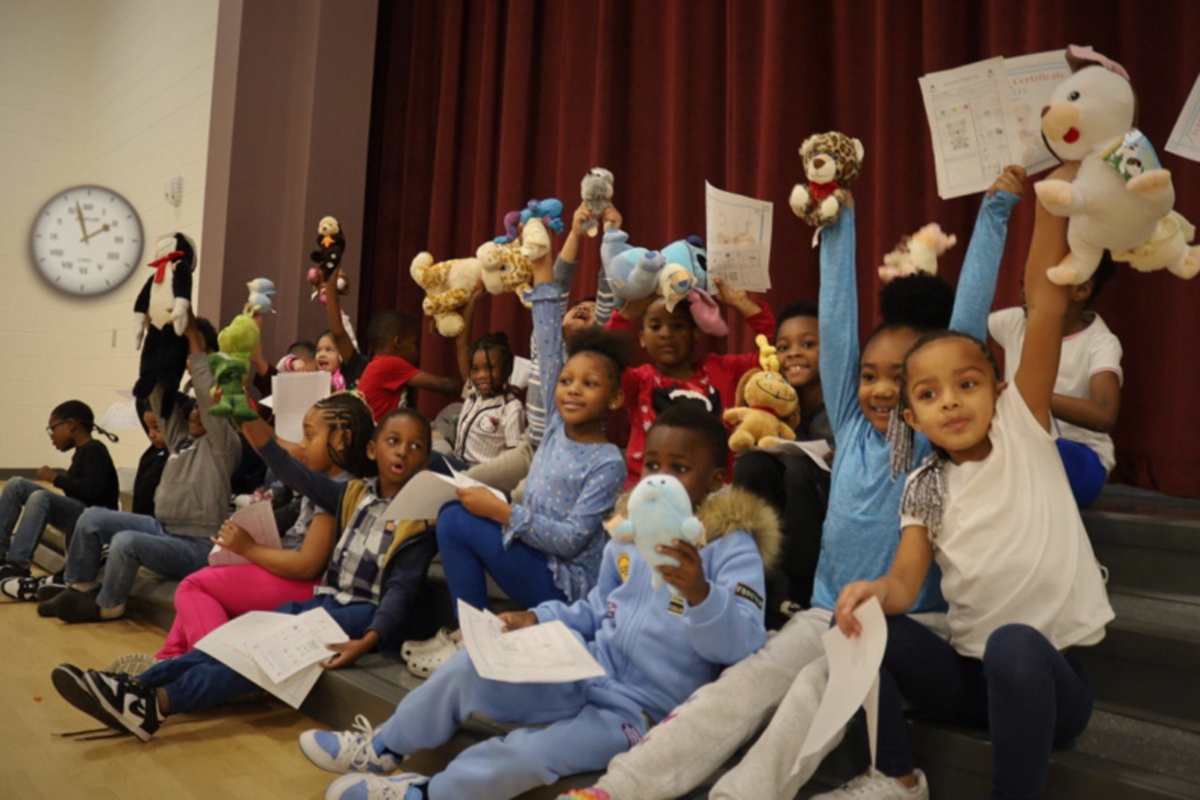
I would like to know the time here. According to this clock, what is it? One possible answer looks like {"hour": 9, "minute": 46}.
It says {"hour": 1, "minute": 57}
